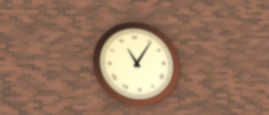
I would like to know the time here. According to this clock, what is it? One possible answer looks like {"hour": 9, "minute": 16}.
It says {"hour": 11, "minute": 6}
